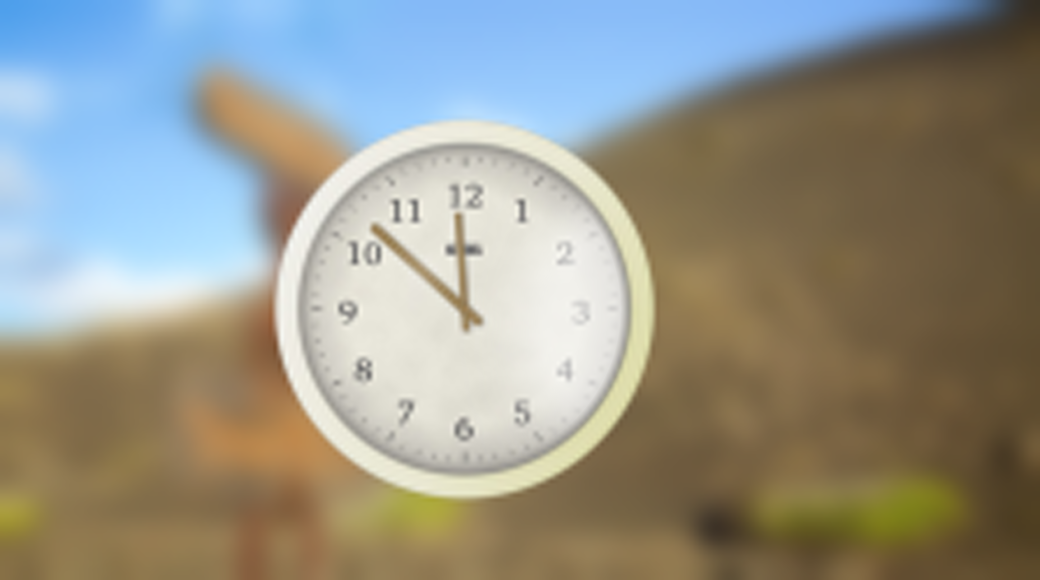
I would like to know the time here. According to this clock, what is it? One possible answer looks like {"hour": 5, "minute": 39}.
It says {"hour": 11, "minute": 52}
